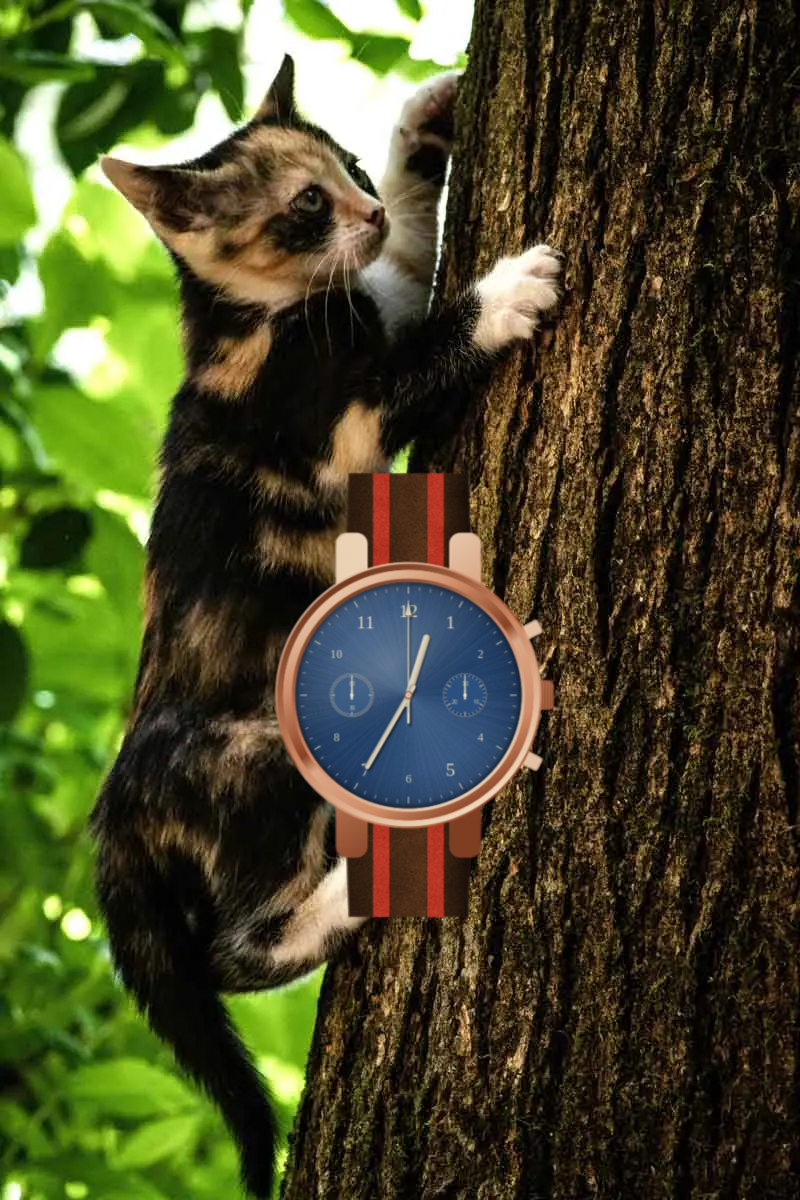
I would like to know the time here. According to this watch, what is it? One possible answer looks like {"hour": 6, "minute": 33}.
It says {"hour": 12, "minute": 35}
